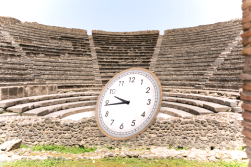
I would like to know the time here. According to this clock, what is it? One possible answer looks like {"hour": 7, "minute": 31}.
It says {"hour": 9, "minute": 44}
